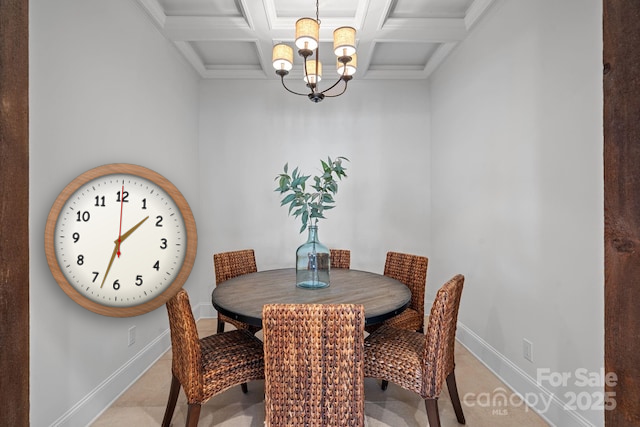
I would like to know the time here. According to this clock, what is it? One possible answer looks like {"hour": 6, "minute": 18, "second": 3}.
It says {"hour": 1, "minute": 33, "second": 0}
